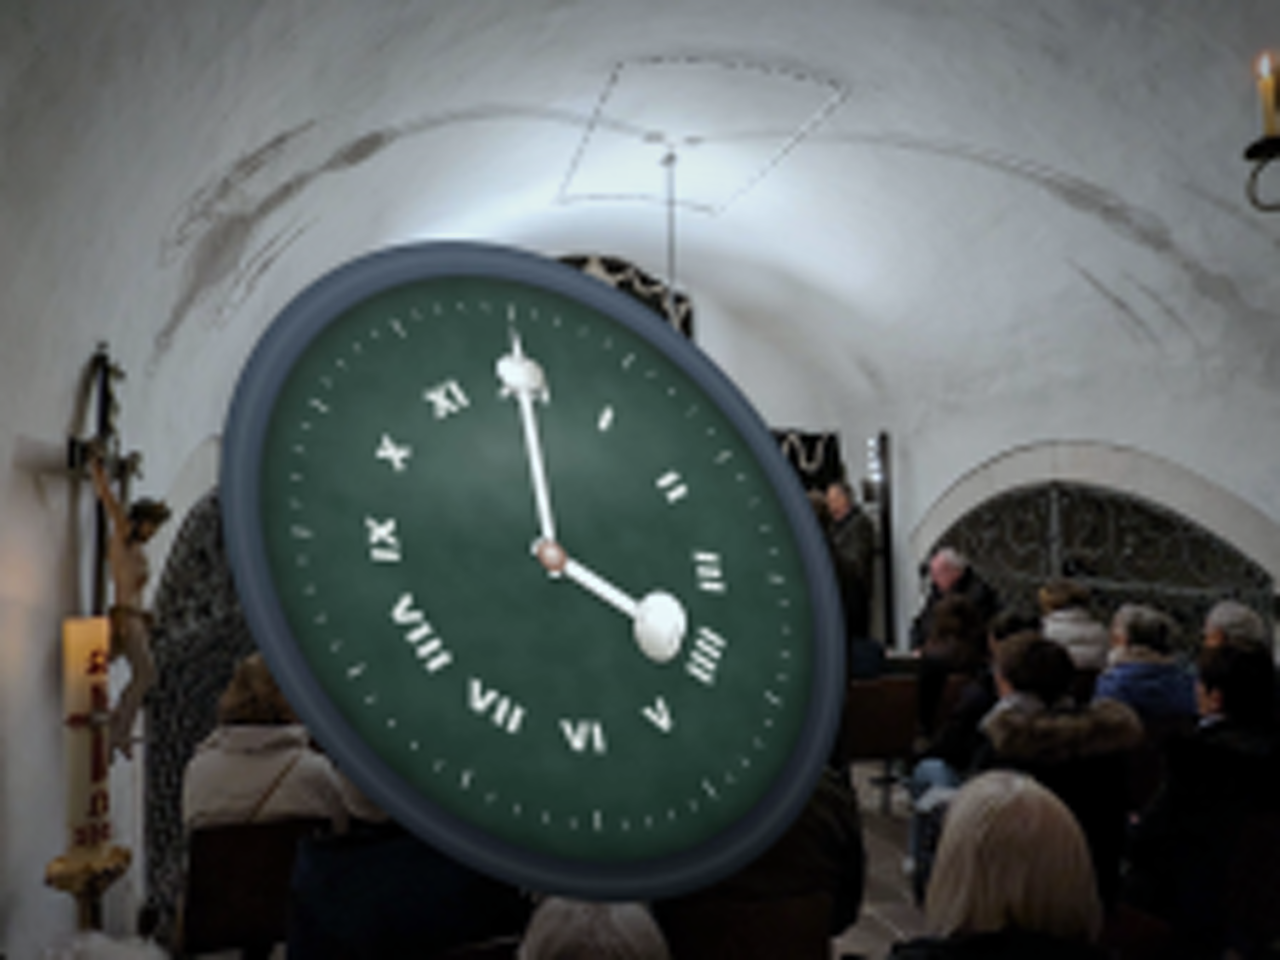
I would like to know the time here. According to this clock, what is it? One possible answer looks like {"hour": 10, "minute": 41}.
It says {"hour": 4, "minute": 0}
